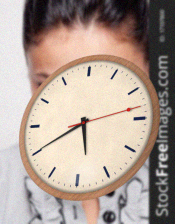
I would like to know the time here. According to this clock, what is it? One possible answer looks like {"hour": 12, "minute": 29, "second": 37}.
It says {"hour": 5, "minute": 40, "second": 13}
